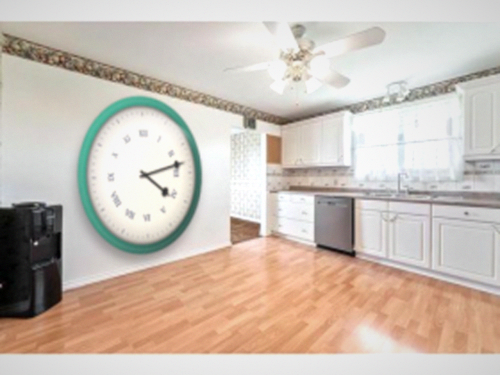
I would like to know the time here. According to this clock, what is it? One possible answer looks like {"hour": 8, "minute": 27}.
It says {"hour": 4, "minute": 13}
